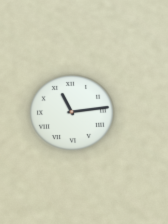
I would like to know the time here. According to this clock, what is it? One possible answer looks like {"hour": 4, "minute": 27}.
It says {"hour": 11, "minute": 14}
